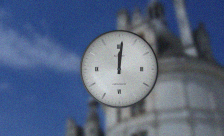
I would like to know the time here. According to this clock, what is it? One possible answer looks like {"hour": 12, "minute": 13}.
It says {"hour": 12, "minute": 1}
